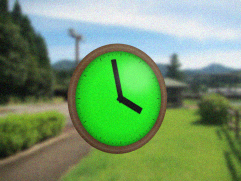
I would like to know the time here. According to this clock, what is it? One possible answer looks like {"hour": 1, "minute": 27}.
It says {"hour": 3, "minute": 58}
